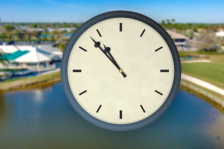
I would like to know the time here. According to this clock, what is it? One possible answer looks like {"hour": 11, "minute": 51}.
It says {"hour": 10, "minute": 53}
